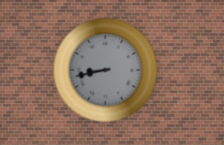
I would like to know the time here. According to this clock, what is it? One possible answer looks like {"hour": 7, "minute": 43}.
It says {"hour": 8, "minute": 43}
